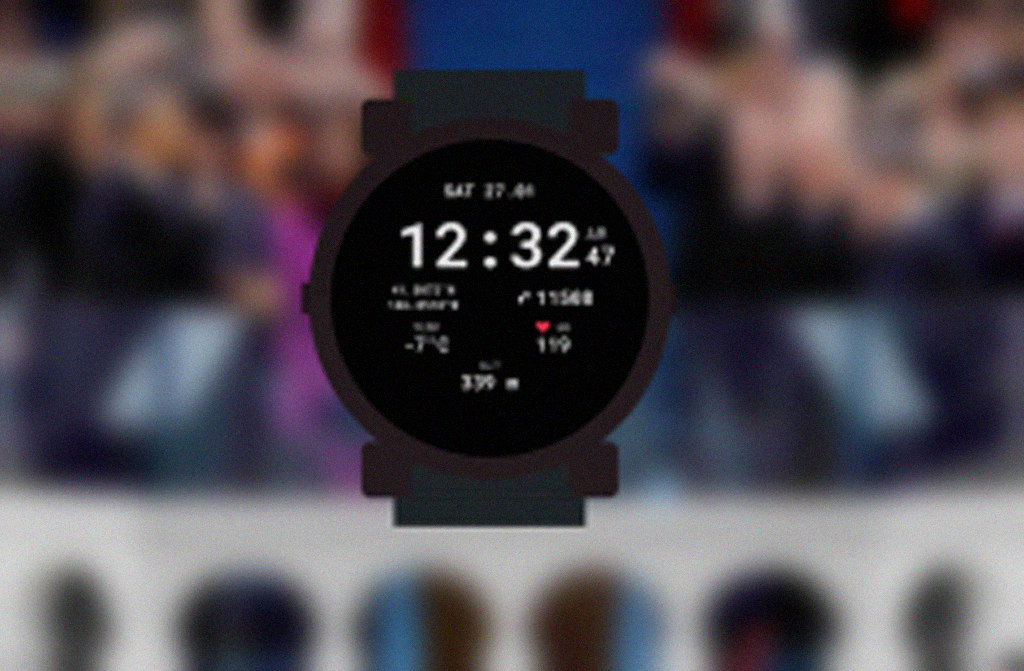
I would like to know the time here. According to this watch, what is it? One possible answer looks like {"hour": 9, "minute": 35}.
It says {"hour": 12, "minute": 32}
